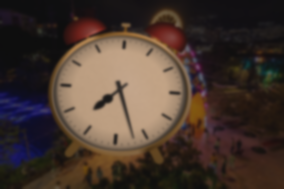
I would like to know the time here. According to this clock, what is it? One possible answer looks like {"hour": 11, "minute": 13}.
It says {"hour": 7, "minute": 27}
